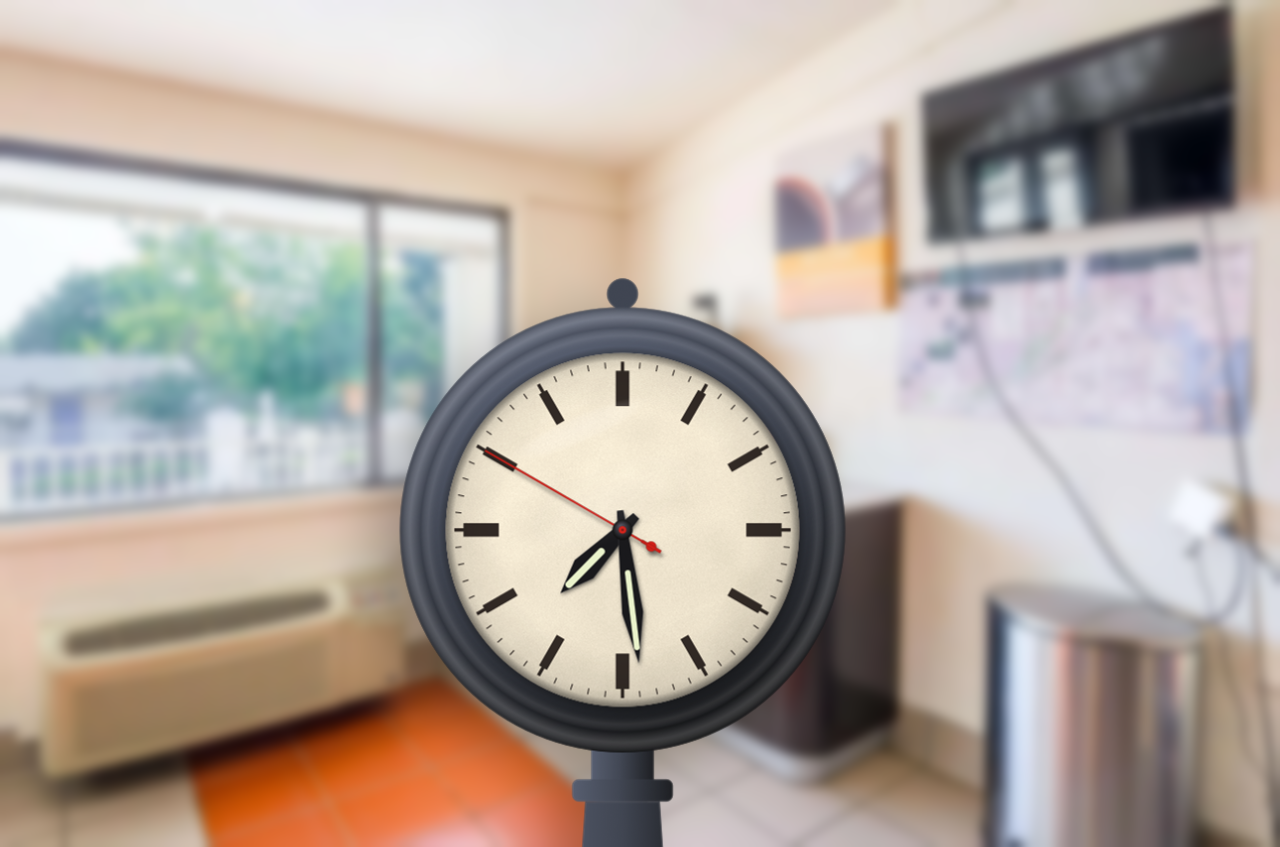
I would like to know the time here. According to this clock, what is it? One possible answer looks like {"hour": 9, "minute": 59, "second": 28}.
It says {"hour": 7, "minute": 28, "second": 50}
